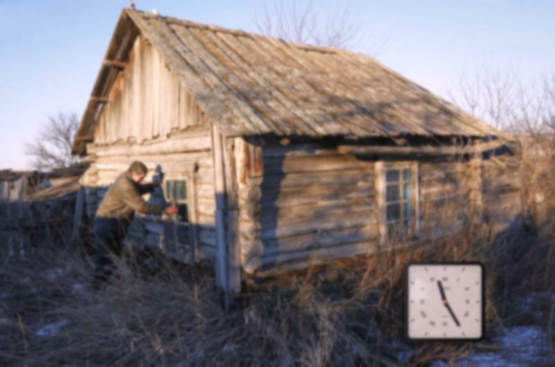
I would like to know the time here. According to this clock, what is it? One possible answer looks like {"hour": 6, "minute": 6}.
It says {"hour": 11, "minute": 25}
